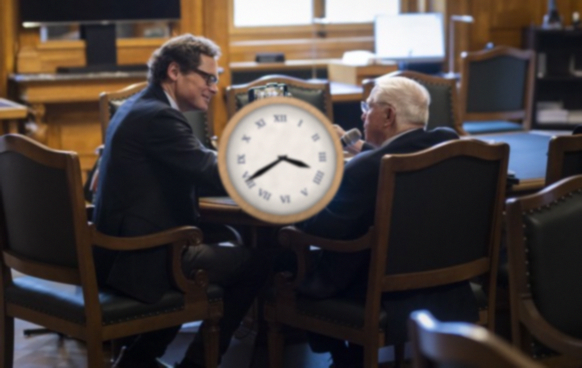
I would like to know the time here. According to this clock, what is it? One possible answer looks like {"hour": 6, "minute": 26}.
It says {"hour": 3, "minute": 40}
